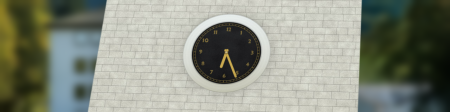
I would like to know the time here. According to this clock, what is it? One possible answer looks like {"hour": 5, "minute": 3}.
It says {"hour": 6, "minute": 26}
